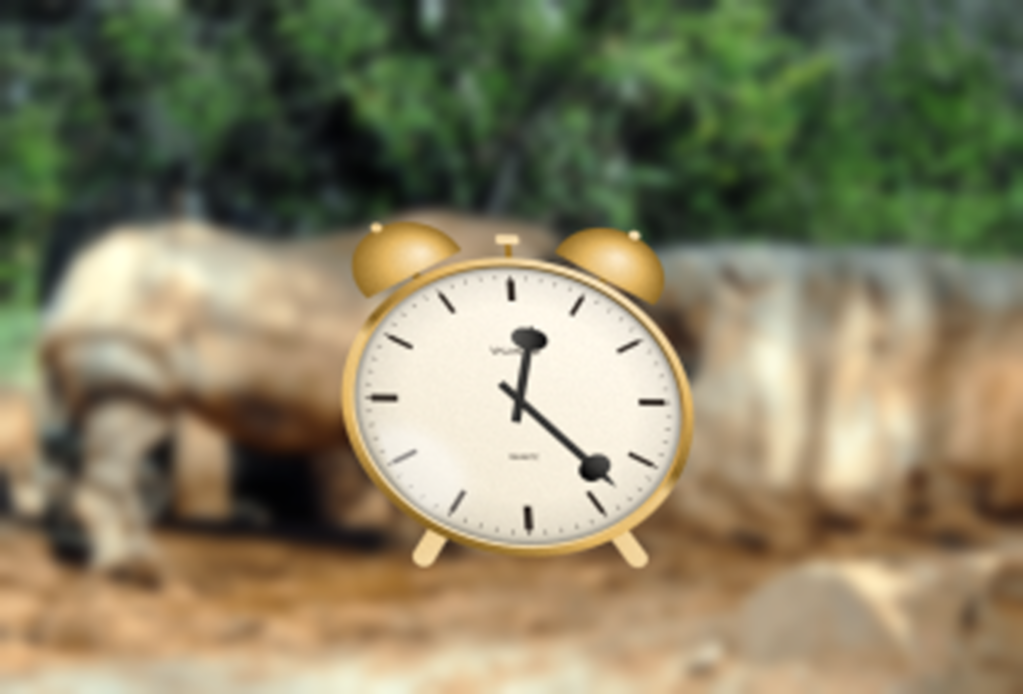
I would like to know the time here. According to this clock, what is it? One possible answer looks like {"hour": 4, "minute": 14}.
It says {"hour": 12, "minute": 23}
